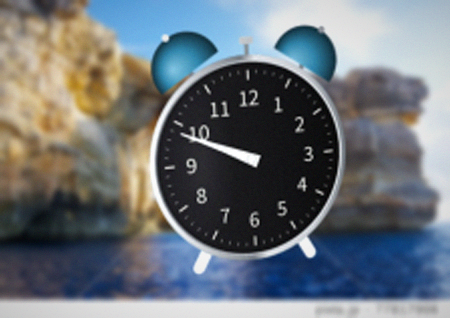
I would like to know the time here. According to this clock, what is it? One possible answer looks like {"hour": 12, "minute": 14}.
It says {"hour": 9, "minute": 49}
